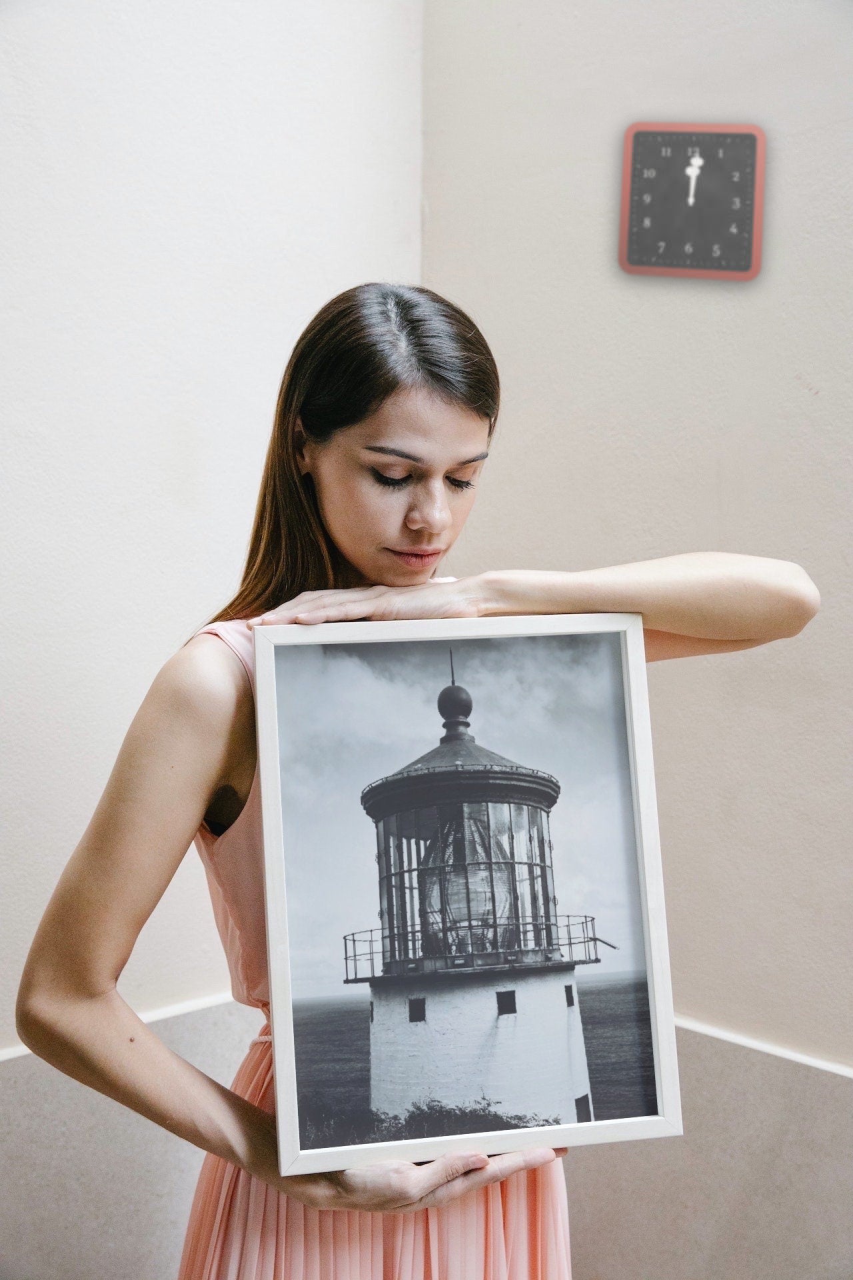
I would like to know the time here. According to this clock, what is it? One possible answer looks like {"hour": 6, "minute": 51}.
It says {"hour": 12, "minute": 1}
